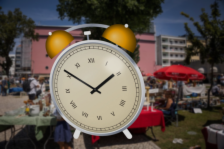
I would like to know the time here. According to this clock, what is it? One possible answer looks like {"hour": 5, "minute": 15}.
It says {"hour": 1, "minute": 51}
